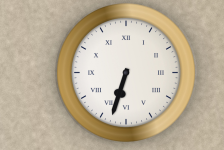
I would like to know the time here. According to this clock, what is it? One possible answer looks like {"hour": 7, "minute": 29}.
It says {"hour": 6, "minute": 33}
